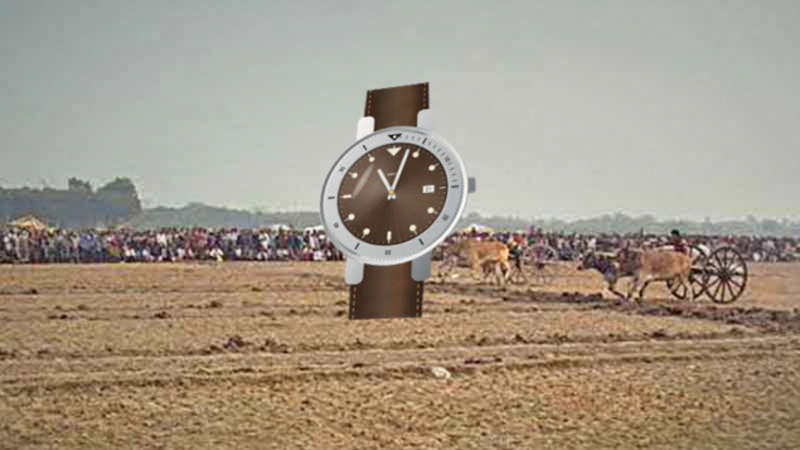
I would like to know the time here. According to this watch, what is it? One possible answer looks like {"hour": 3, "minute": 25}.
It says {"hour": 11, "minute": 3}
